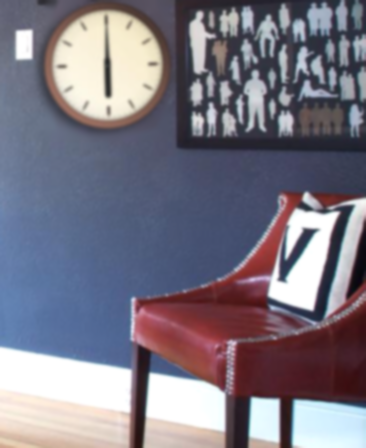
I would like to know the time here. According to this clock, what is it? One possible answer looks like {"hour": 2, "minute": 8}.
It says {"hour": 6, "minute": 0}
